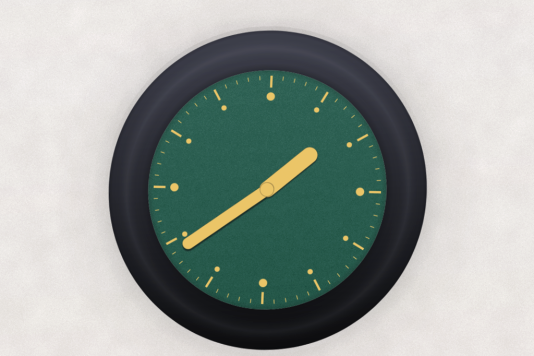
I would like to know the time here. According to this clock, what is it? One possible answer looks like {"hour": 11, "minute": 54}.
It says {"hour": 1, "minute": 39}
